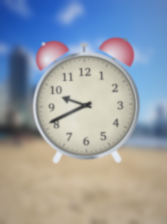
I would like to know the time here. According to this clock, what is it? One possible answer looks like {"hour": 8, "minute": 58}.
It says {"hour": 9, "minute": 41}
